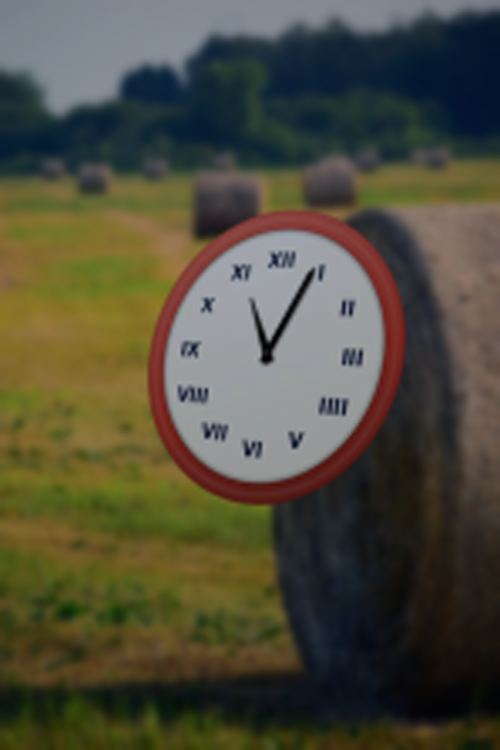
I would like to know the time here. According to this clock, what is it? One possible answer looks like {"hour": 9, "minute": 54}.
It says {"hour": 11, "minute": 4}
